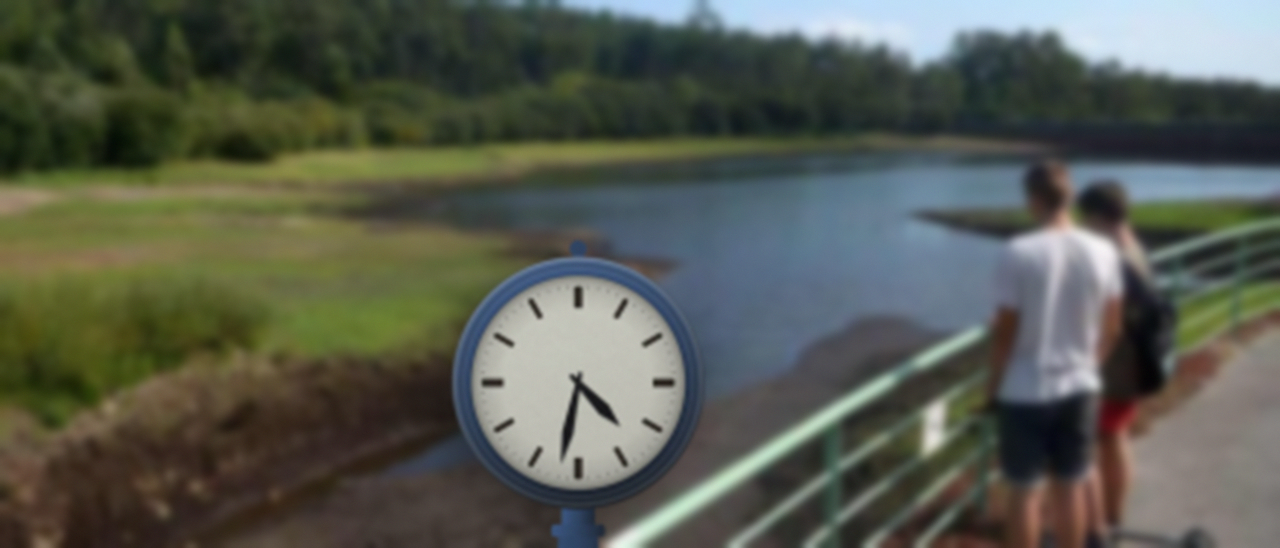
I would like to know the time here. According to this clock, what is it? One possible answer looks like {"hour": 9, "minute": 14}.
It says {"hour": 4, "minute": 32}
